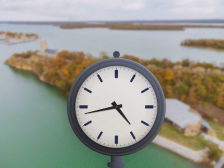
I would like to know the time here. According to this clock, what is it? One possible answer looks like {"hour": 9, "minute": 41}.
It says {"hour": 4, "minute": 43}
